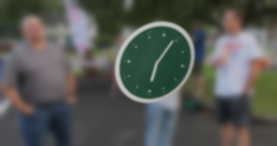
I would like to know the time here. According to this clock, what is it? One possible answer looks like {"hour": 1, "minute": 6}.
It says {"hour": 6, "minute": 4}
